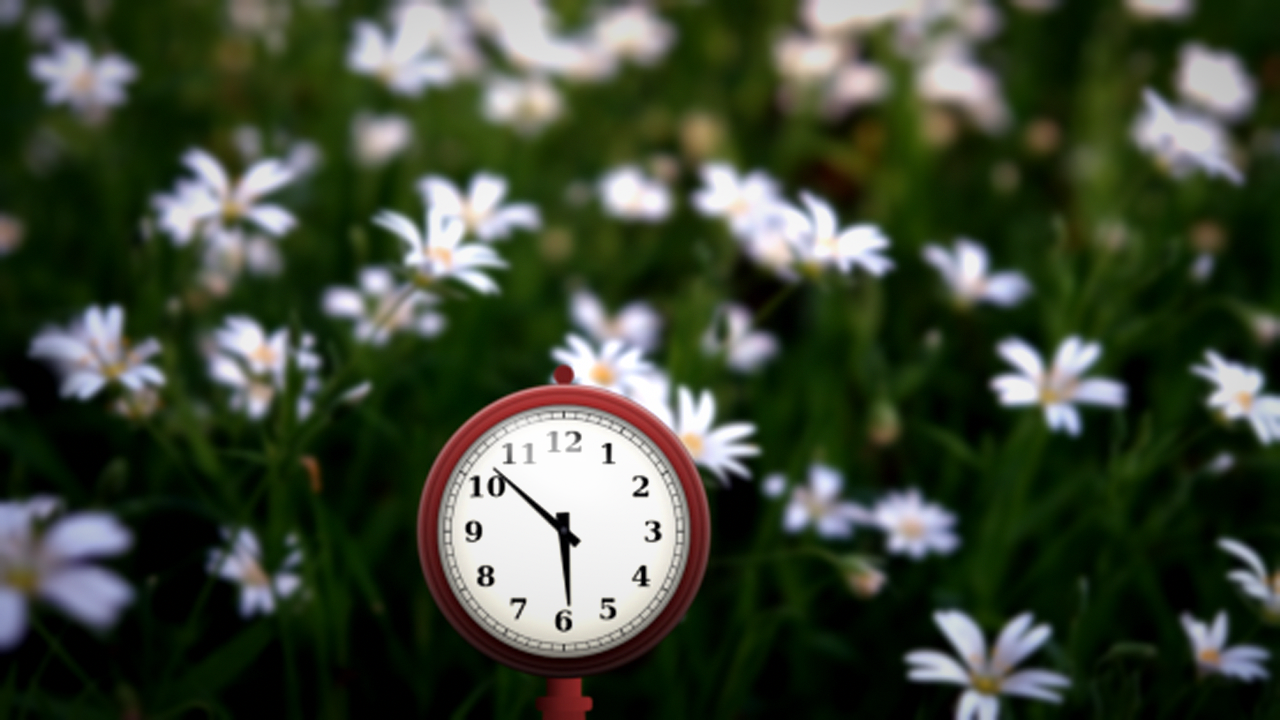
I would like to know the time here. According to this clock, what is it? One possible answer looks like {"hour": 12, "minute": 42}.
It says {"hour": 5, "minute": 52}
